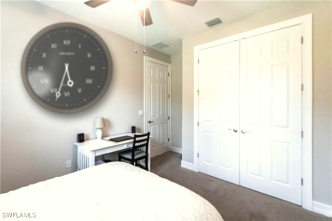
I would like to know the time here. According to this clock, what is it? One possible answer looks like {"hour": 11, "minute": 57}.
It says {"hour": 5, "minute": 33}
